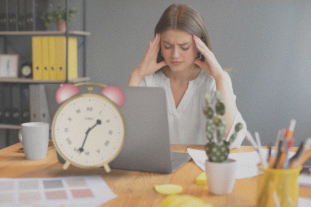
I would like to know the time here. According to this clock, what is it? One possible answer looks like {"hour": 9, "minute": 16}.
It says {"hour": 1, "minute": 33}
